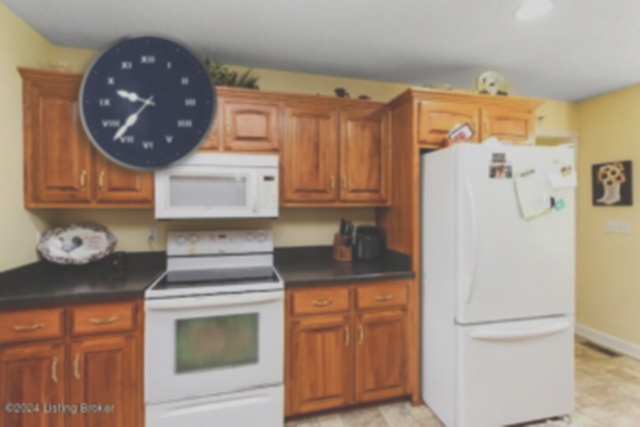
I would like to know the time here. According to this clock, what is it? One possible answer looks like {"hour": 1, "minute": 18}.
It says {"hour": 9, "minute": 37}
